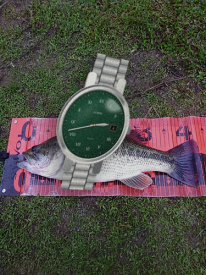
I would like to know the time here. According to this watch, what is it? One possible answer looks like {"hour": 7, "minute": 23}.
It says {"hour": 2, "minute": 42}
